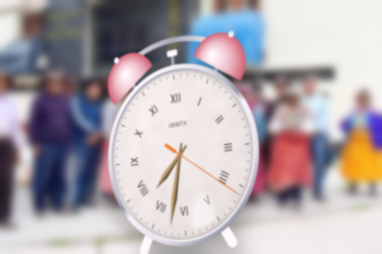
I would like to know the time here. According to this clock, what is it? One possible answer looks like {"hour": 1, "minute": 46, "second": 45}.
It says {"hour": 7, "minute": 32, "second": 21}
